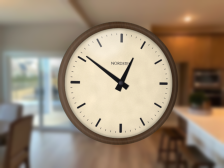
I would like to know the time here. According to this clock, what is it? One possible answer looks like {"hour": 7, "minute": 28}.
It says {"hour": 12, "minute": 51}
